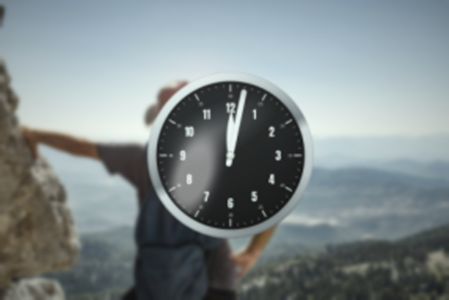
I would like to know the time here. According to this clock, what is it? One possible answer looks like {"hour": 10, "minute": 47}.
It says {"hour": 12, "minute": 2}
